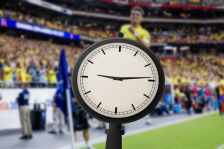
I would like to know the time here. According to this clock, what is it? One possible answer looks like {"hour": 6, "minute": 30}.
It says {"hour": 9, "minute": 14}
